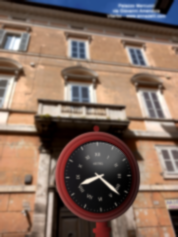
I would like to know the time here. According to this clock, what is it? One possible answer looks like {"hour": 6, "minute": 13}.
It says {"hour": 8, "minute": 22}
